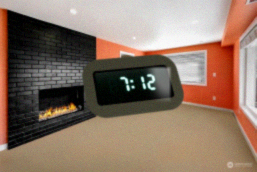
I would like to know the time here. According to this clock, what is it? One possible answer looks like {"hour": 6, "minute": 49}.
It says {"hour": 7, "minute": 12}
